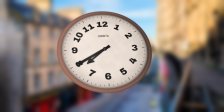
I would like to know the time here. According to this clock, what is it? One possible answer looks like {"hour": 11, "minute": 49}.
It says {"hour": 7, "minute": 40}
